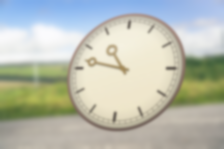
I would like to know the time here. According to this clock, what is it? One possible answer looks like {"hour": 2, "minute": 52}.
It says {"hour": 10, "minute": 47}
